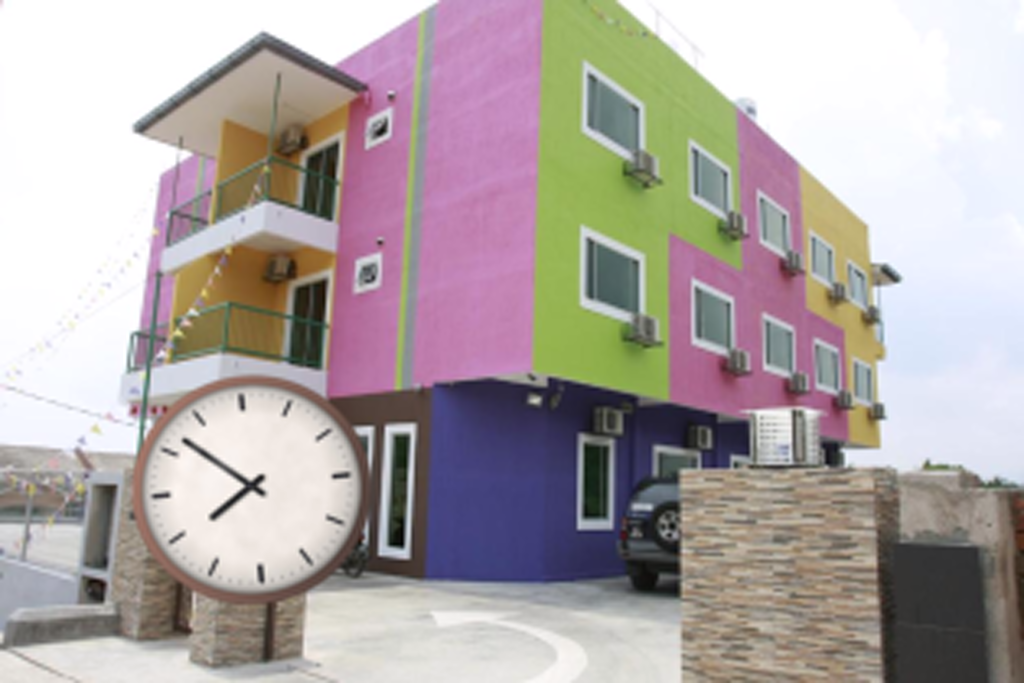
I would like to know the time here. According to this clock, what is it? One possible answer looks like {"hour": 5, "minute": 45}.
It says {"hour": 7, "minute": 52}
